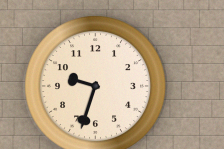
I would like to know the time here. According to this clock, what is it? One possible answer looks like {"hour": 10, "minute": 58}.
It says {"hour": 9, "minute": 33}
